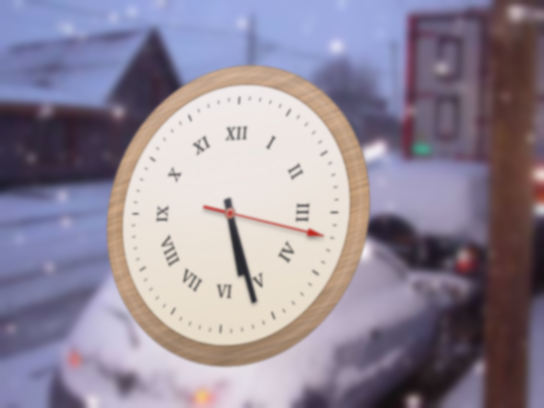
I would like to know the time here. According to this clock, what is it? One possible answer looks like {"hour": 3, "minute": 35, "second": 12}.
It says {"hour": 5, "minute": 26, "second": 17}
